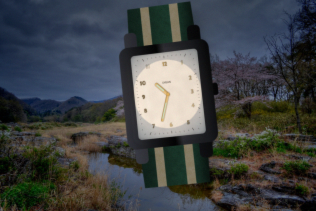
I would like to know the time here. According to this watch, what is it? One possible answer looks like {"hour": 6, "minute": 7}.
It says {"hour": 10, "minute": 33}
